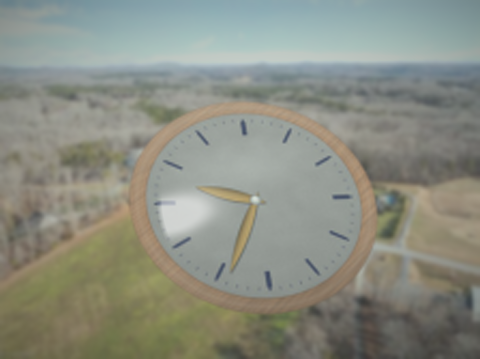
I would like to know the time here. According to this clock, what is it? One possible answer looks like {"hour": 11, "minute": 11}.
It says {"hour": 9, "minute": 34}
